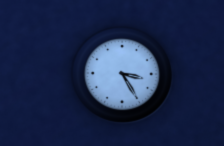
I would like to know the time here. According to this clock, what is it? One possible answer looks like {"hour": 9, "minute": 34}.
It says {"hour": 3, "minute": 25}
